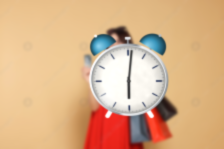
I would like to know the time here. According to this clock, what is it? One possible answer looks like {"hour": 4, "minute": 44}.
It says {"hour": 6, "minute": 1}
